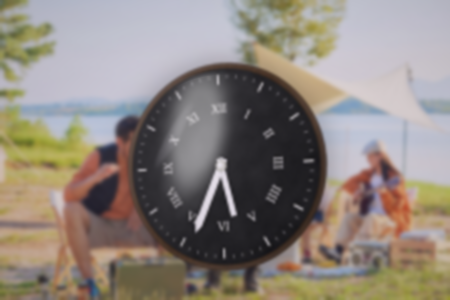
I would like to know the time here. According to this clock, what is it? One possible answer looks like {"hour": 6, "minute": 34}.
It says {"hour": 5, "minute": 34}
